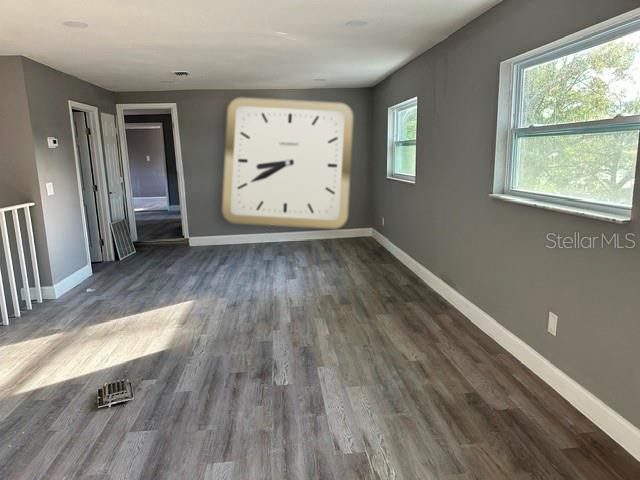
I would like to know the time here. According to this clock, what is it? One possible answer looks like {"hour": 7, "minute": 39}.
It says {"hour": 8, "minute": 40}
